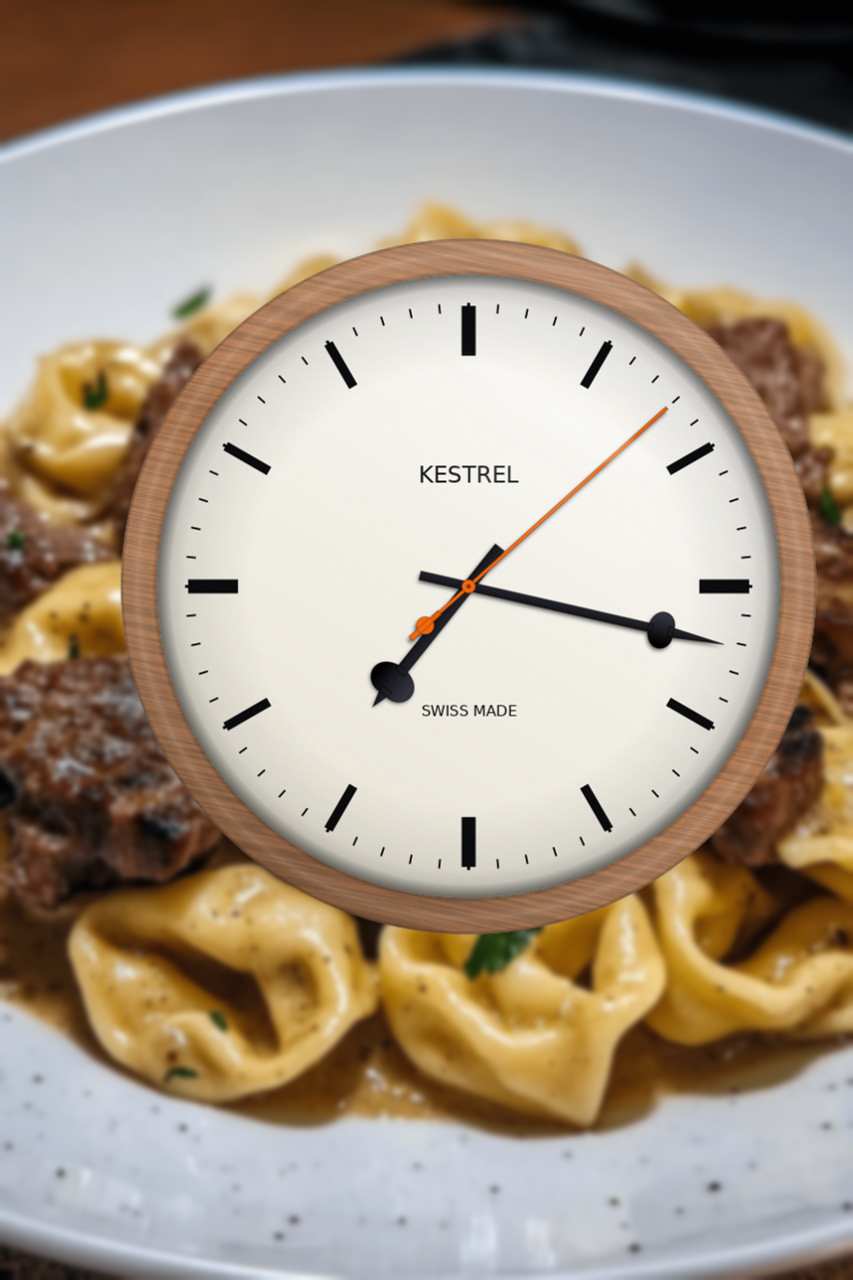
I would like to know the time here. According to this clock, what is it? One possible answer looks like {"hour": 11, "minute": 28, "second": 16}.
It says {"hour": 7, "minute": 17, "second": 8}
